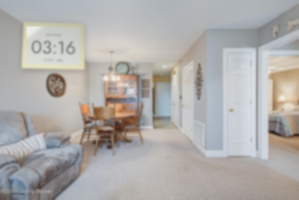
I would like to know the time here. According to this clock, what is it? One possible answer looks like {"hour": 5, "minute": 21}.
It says {"hour": 3, "minute": 16}
